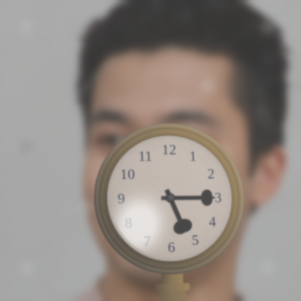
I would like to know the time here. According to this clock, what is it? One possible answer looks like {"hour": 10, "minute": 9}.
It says {"hour": 5, "minute": 15}
